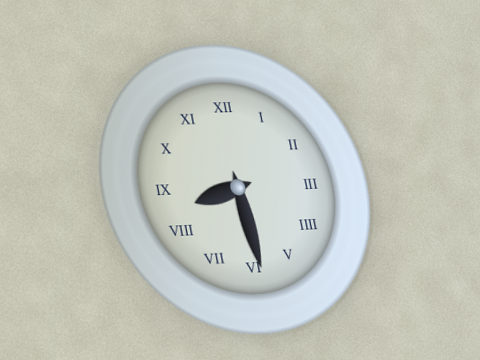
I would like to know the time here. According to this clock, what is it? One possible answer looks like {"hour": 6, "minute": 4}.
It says {"hour": 8, "minute": 29}
